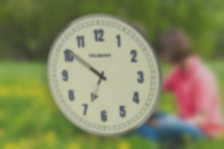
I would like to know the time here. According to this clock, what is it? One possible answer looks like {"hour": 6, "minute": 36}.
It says {"hour": 6, "minute": 51}
